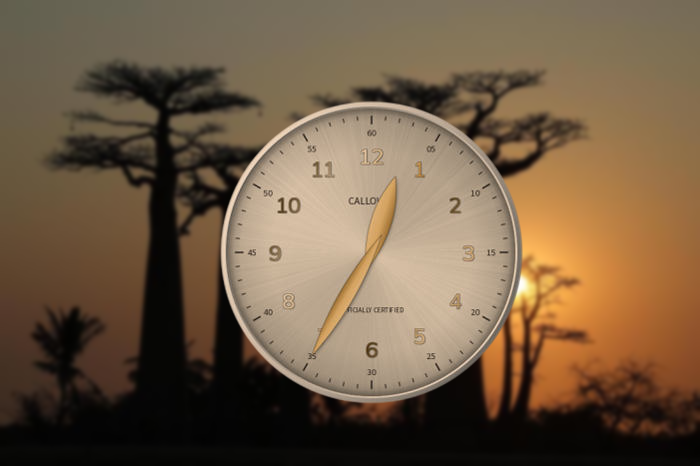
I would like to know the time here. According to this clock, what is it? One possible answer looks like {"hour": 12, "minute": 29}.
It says {"hour": 12, "minute": 35}
